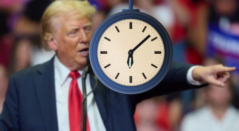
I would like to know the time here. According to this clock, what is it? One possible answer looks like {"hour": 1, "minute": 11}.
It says {"hour": 6, "minute": 8}
